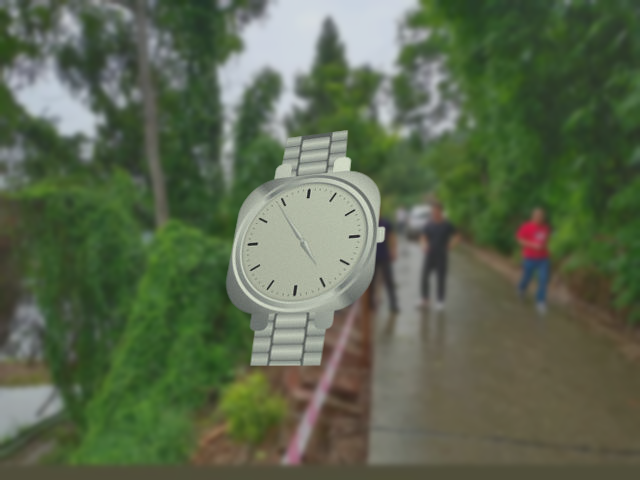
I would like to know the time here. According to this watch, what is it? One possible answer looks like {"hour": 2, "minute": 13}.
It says {"hour": 4, "minute": 54}
